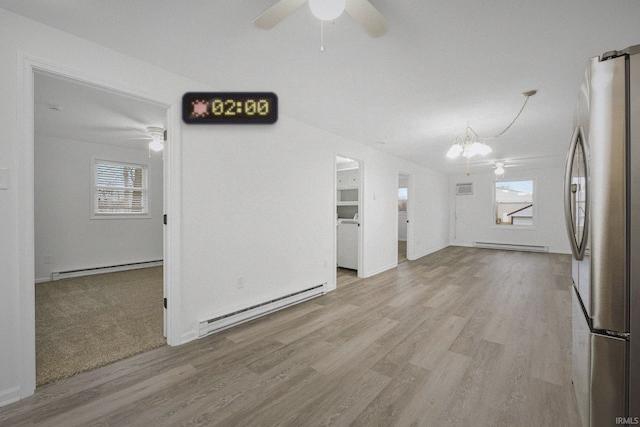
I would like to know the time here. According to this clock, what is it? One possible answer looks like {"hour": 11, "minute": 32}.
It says {"hour": 2, "minute": 0}
